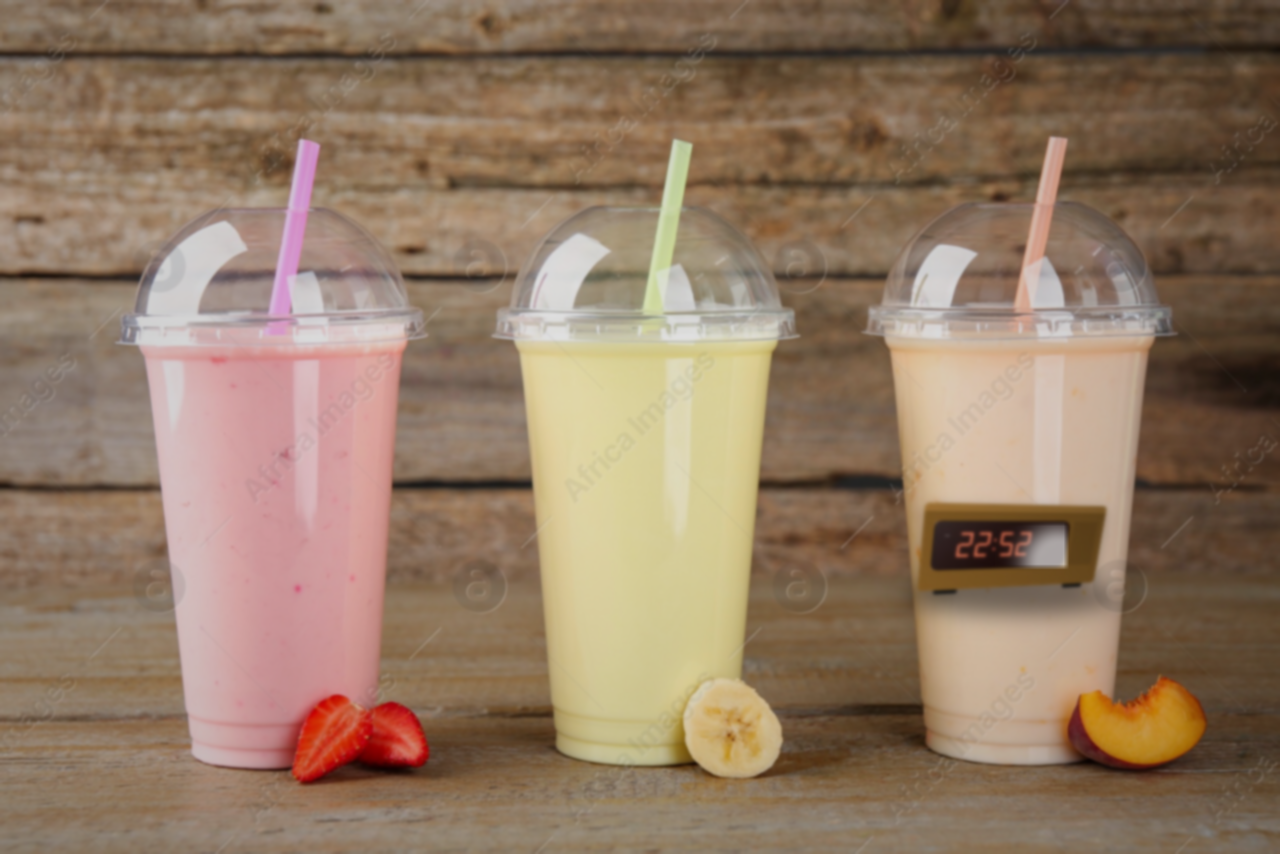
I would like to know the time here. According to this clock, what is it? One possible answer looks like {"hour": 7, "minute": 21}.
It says {"hour": 22, "minute": 52}
